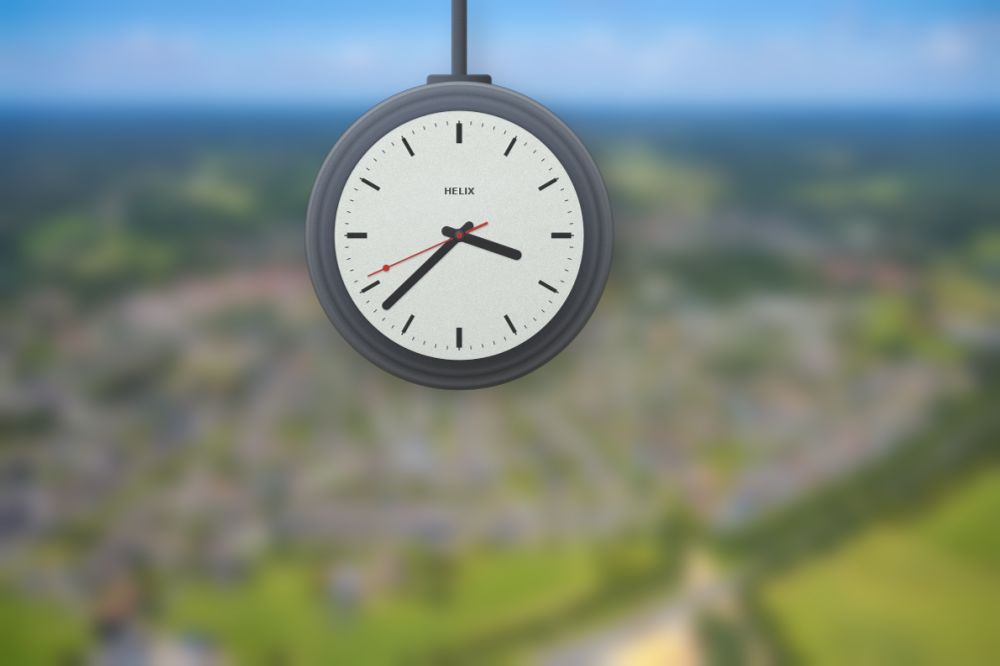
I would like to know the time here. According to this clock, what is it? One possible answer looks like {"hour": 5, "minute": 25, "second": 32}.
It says {"hour": 3, "minute": 37, "second": 41}
